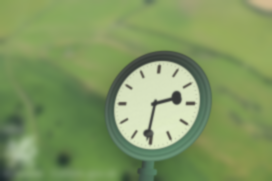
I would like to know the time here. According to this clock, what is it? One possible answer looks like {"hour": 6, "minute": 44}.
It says {"hour": 2, "minute": 31}
